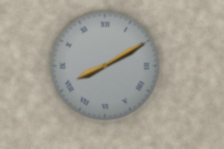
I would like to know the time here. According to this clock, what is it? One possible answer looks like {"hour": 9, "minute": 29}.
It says {"hour": 8, "minute": 10}
